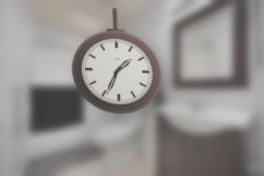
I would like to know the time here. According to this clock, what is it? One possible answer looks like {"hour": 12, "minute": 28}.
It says {"hour": 1, "minute": 34}
